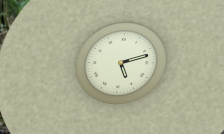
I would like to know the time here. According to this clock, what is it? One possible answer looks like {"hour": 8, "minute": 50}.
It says {"hour": 5, "minute": 12}
